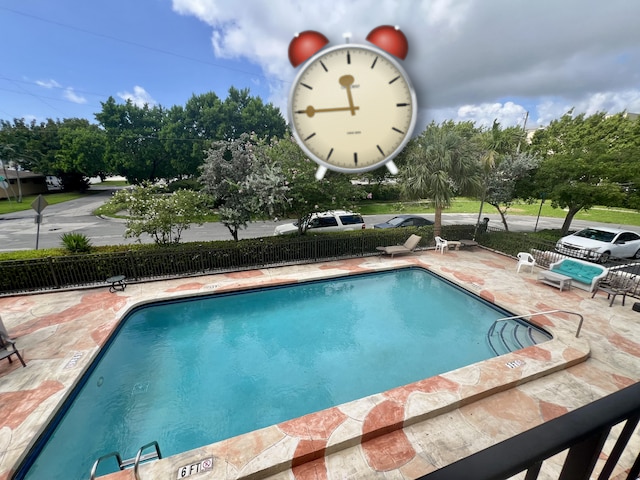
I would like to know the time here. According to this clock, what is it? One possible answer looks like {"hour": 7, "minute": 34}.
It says {"hour": 11, "minute": 45}
